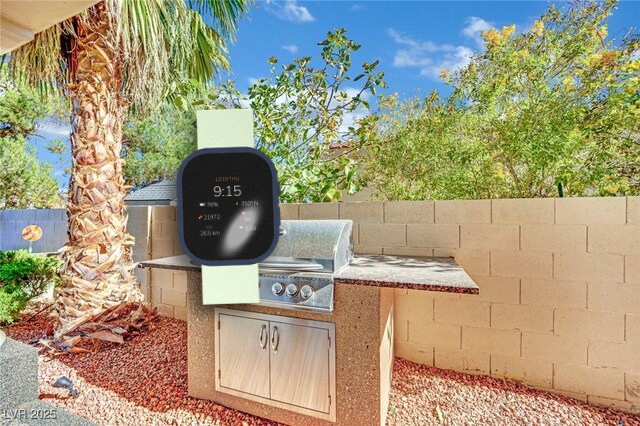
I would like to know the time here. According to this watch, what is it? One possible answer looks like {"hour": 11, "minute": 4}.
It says {"hour": 9, "minute": 15}
